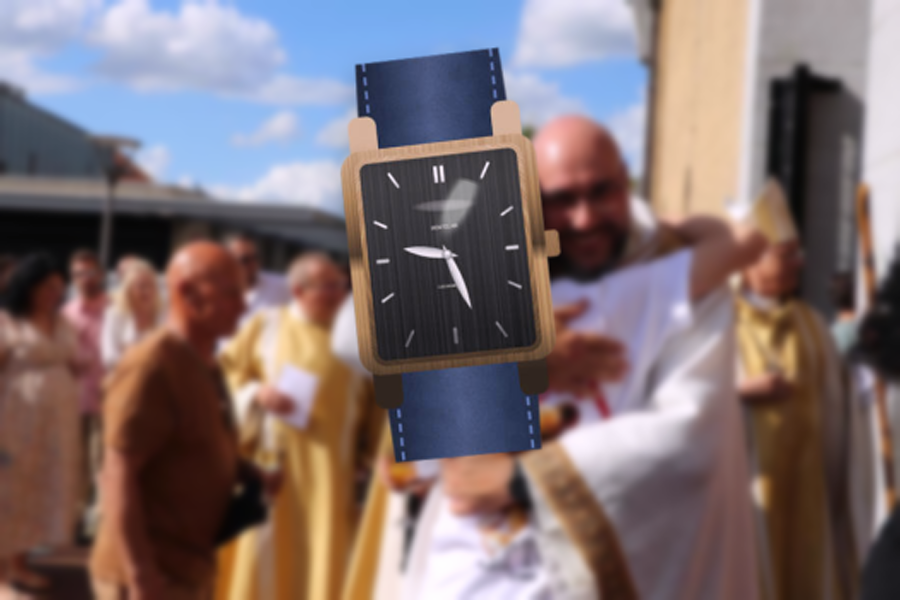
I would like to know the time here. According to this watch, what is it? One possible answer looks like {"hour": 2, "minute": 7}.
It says {"hour": 9, "minute": 27}
